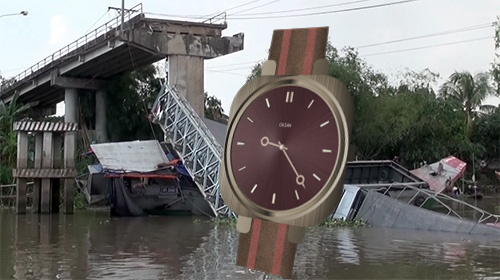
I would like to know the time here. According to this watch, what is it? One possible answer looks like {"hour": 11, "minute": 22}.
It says {"hour": 9, "minute": 23}
